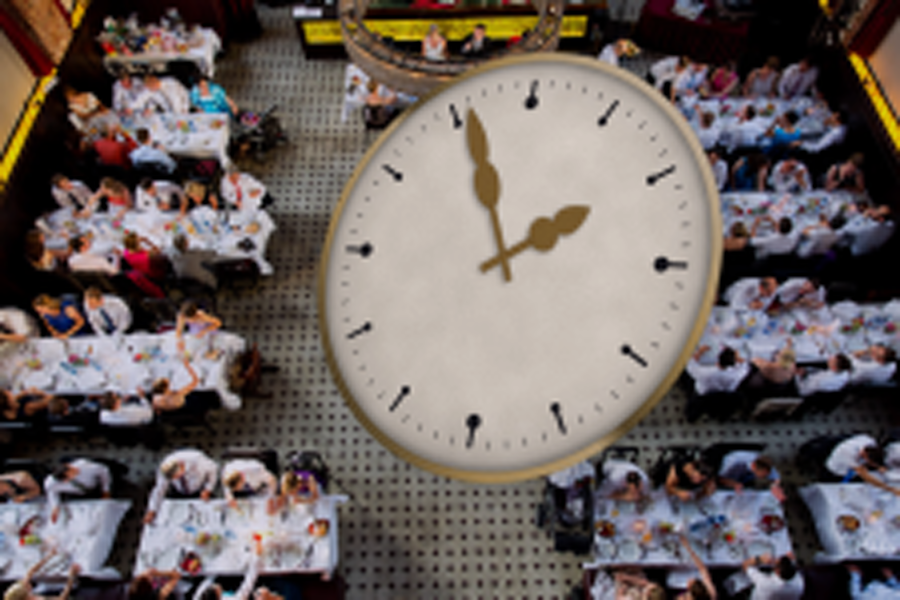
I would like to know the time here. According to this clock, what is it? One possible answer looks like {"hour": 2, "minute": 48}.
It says {"hour": 1, "minute": 56}
